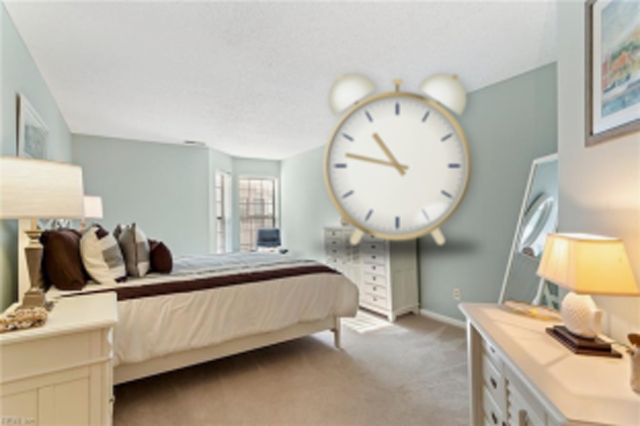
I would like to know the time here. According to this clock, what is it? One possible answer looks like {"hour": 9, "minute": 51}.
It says {"hour": 10, "minute": 47}
